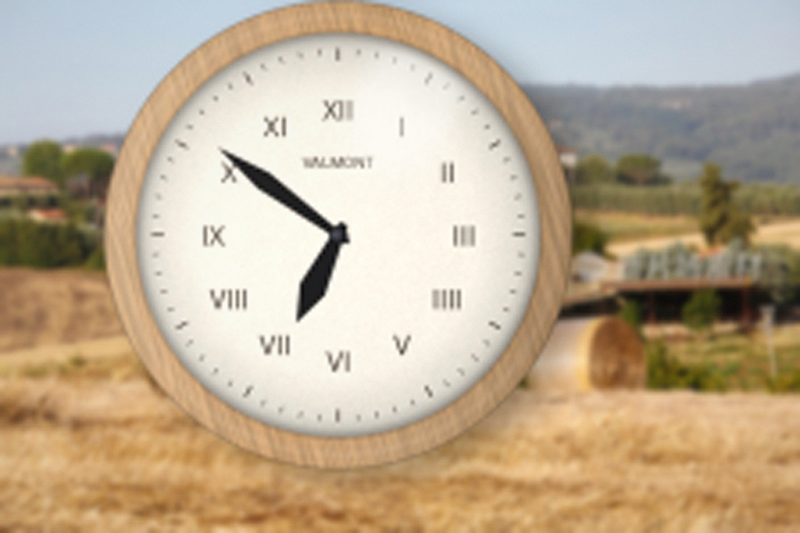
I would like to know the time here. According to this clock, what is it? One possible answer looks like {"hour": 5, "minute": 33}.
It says {"hour": 6, "minute": 51}
